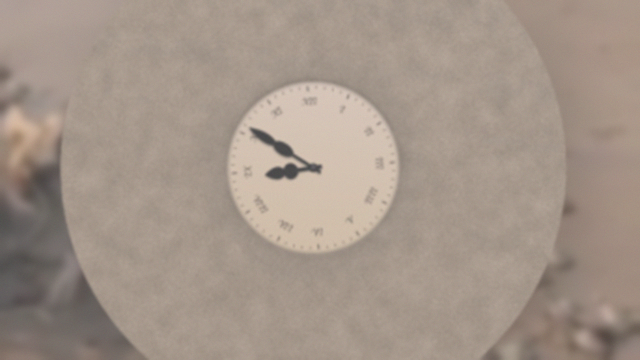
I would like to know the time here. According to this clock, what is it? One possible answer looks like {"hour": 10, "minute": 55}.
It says {"hour": 8, "minute": 51}
